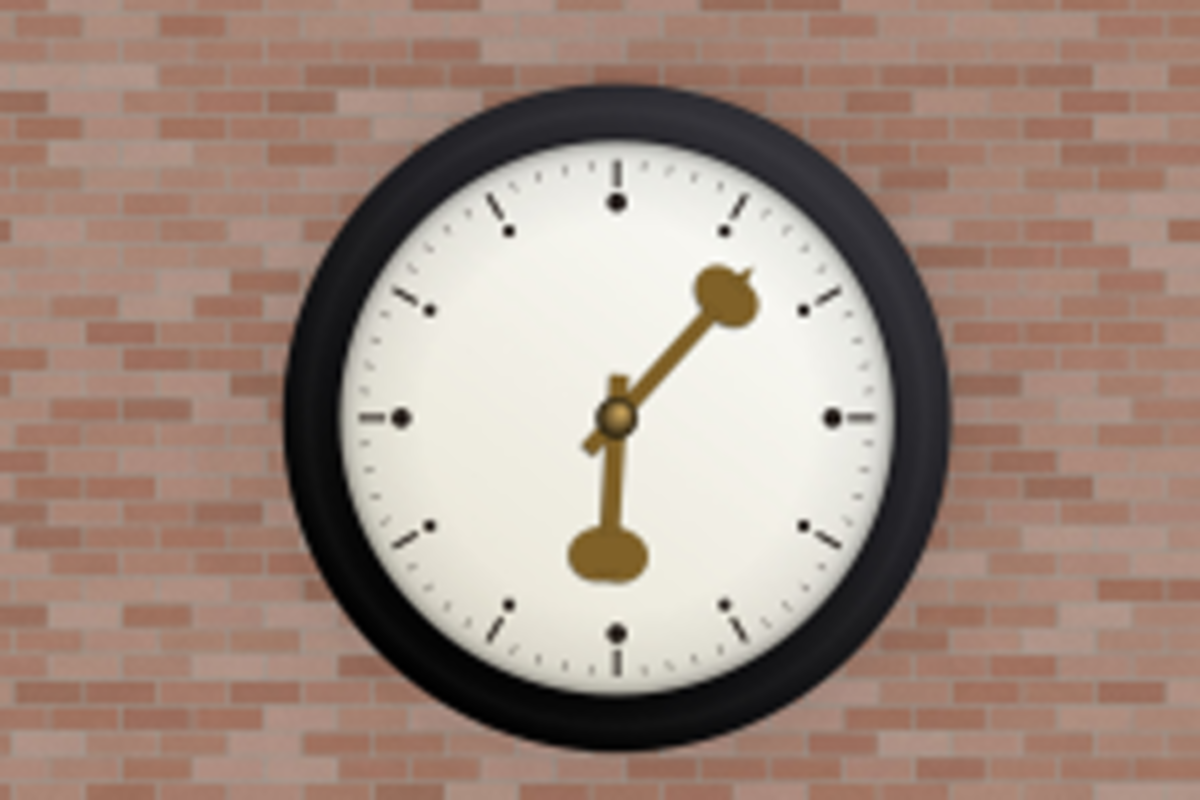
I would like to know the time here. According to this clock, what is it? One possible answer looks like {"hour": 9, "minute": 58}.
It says {"hour": 6, "minute": 7}
